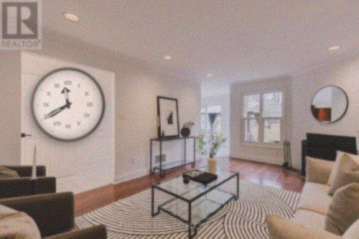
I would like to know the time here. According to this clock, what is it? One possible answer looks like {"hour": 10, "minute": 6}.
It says {"hour": 11, "minute": 40}
